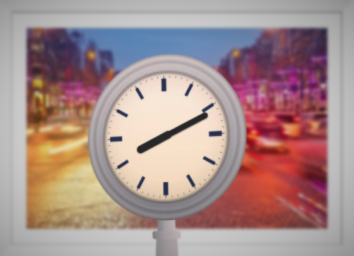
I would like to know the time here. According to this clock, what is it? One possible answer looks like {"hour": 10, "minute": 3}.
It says {"hour": 8, "minute": 11}
